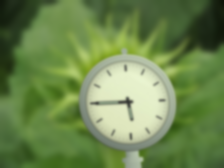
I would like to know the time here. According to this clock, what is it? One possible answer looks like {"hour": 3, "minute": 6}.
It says {"hour": 5, "minute": 45}
